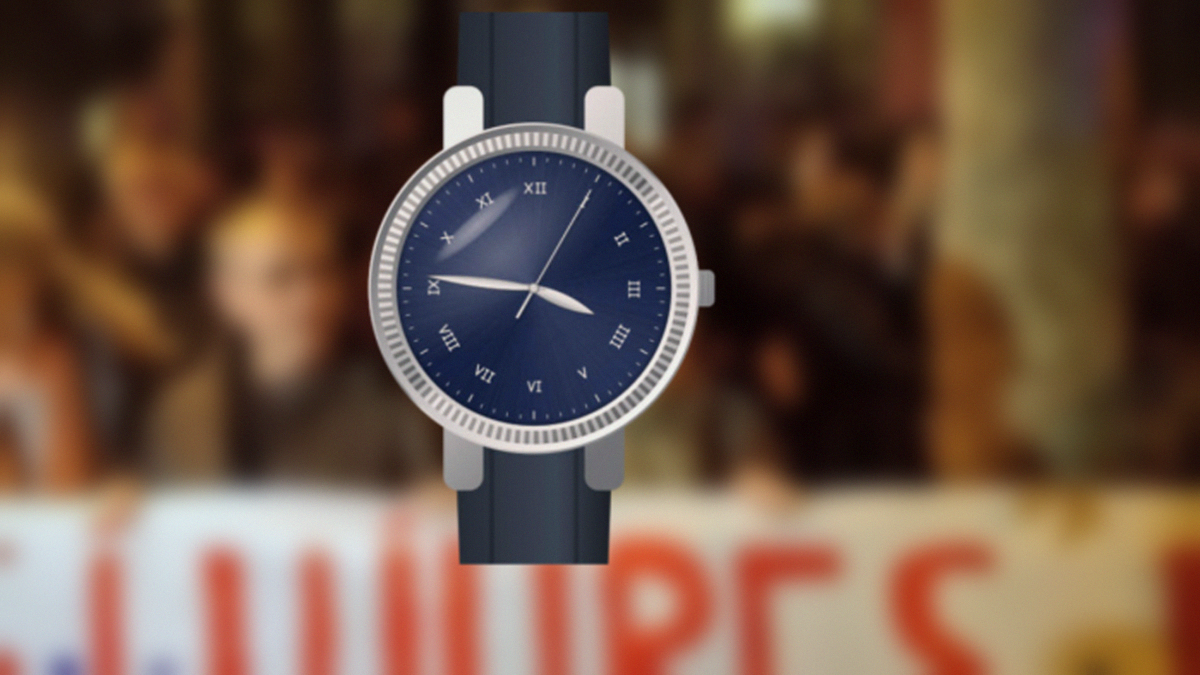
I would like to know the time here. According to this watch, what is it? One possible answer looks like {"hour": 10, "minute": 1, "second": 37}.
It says {"hour": 3, "minute": 46, "second": 5}
